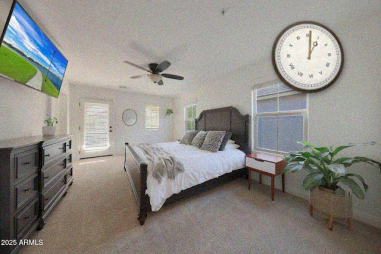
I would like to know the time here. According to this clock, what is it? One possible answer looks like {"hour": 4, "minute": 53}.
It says {"hour": 1, "minute": 1}
